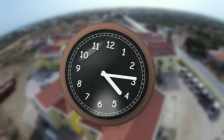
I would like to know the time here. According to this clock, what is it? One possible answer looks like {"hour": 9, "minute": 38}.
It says {"hour": 4, "minute": 14}
